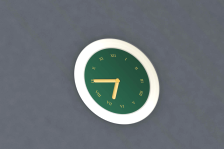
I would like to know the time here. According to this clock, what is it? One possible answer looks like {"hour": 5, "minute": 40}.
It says {"hour": 6, "minute": 45}
